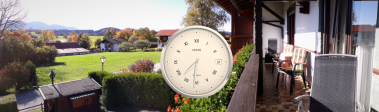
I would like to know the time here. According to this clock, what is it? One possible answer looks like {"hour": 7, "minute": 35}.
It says {"hour": 7, "minute": 31}
